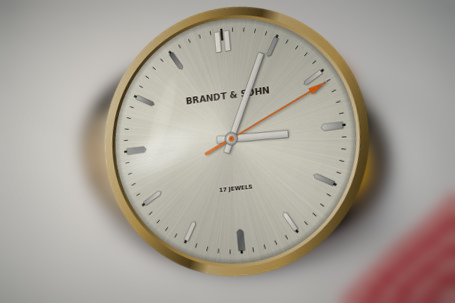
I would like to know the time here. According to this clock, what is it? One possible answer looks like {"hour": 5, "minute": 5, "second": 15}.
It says {"hour": 3, "minute": 4, "second": 11}
